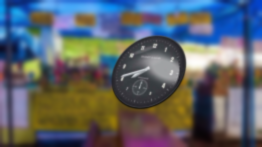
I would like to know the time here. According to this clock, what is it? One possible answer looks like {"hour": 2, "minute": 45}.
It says {"hour": 7, "minute": 41}
